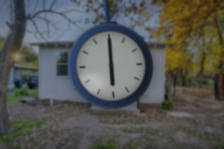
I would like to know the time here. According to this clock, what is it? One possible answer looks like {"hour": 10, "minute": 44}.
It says {"hour": 6, "minute": 0}
